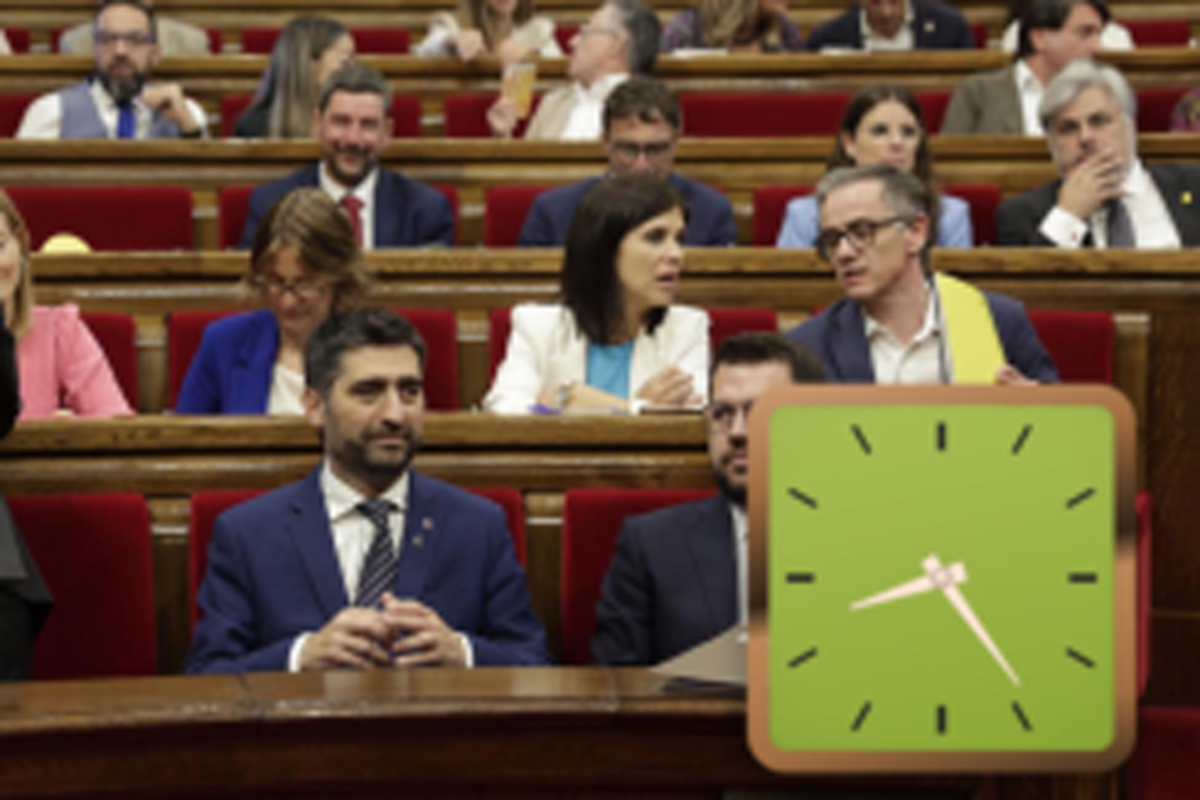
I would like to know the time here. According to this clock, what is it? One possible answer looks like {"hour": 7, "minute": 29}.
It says {"hour": 8, "minute": 24}
